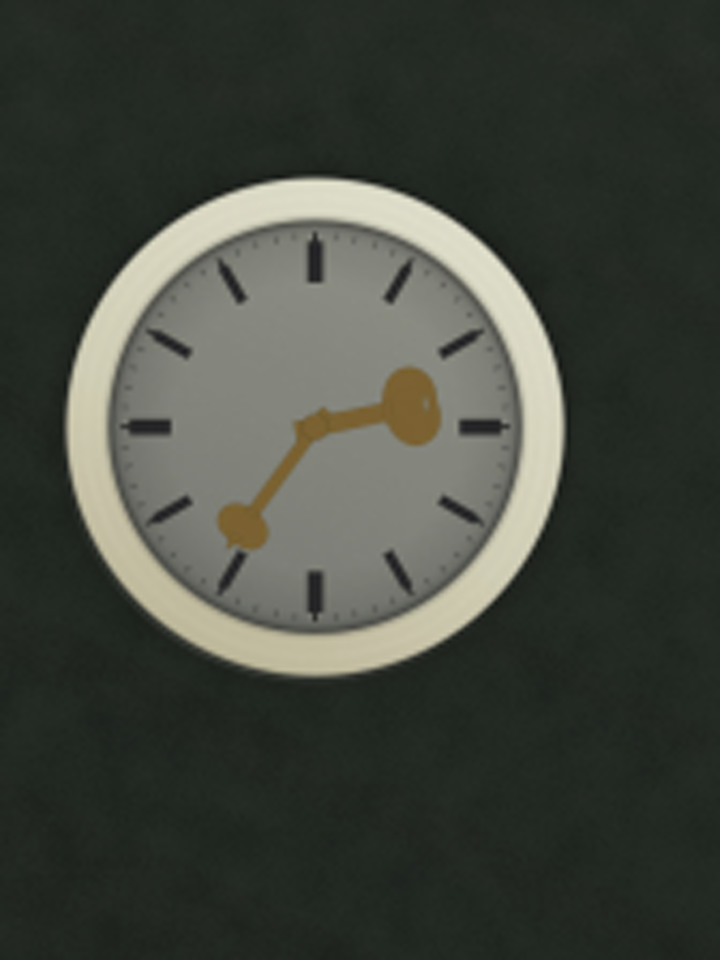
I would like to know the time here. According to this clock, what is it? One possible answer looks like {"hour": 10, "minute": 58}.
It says {"hour": 2, "minute": 36}
